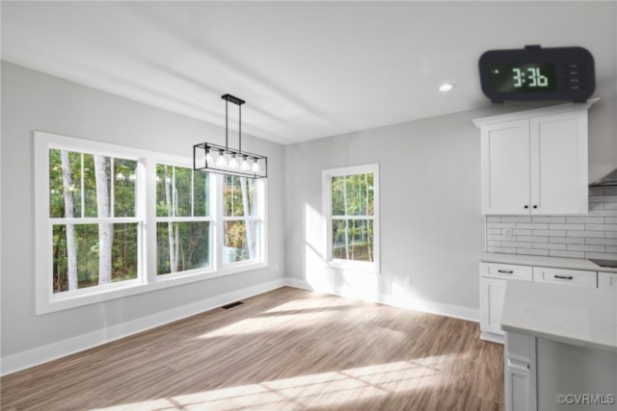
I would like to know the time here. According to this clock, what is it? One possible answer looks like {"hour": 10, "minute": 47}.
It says {"hour": 3, "minute": 36}
